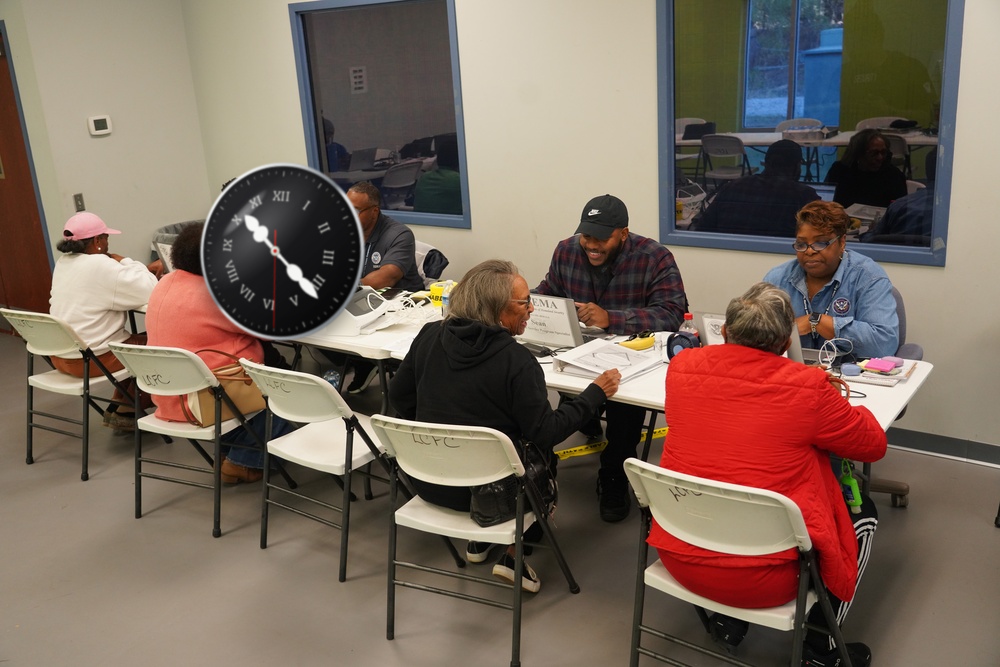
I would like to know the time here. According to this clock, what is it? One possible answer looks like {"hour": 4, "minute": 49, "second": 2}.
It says {"hour": 10, "minute": 21, "second": 29}
